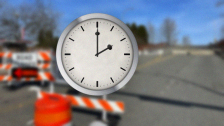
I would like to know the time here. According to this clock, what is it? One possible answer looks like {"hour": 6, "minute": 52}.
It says {"hour": 2, "minute": 0}
